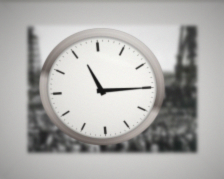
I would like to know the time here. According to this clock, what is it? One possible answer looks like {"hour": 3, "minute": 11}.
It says {"hour": 11, "minute": 15}
